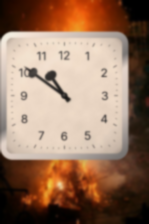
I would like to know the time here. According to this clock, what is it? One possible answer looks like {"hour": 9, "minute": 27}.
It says {"hour": 10, "minute": 51}
